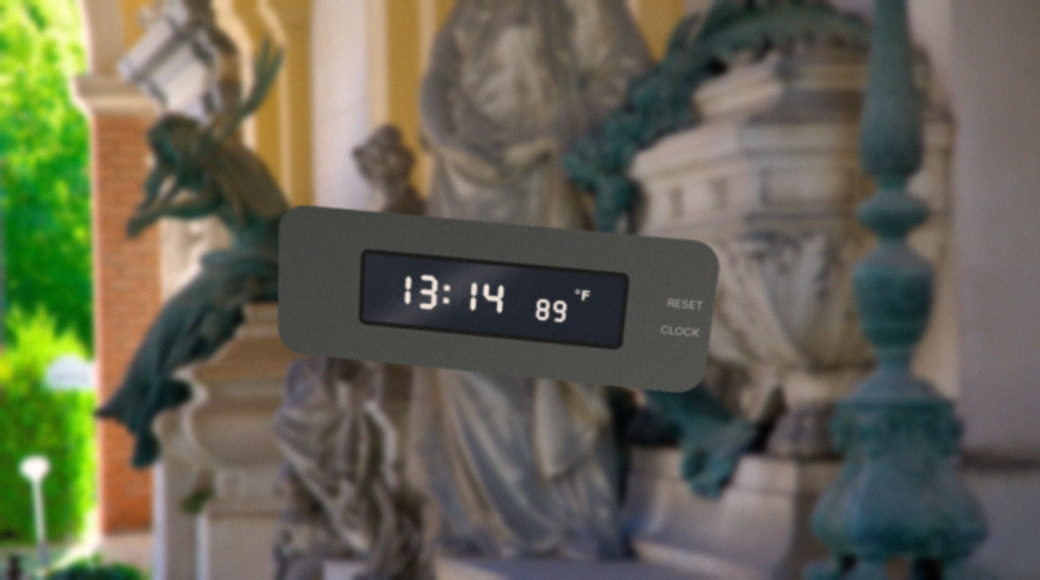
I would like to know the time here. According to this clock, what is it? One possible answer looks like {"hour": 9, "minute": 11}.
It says {"hour": 13, "minute": 14}
